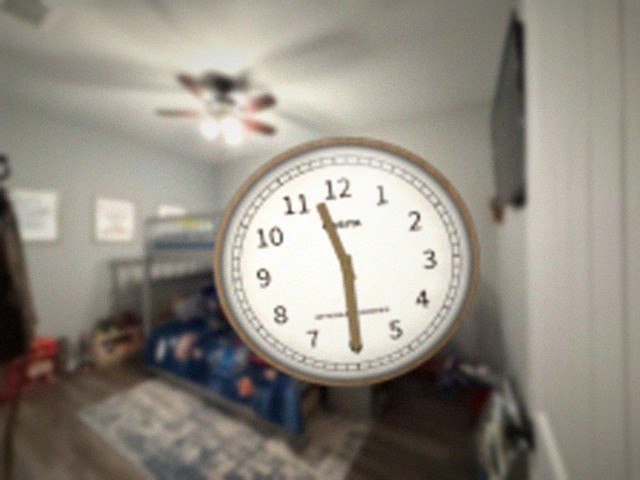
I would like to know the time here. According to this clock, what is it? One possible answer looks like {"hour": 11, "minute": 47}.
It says {"hour": 11, "minute": 30}
